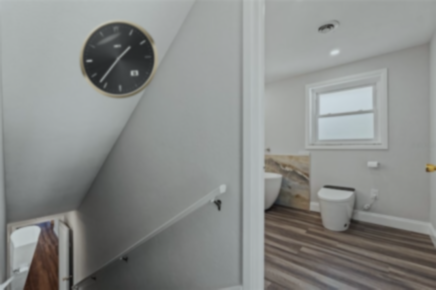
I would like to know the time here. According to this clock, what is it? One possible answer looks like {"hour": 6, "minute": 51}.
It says {"hour": 1, "minute": 37}
